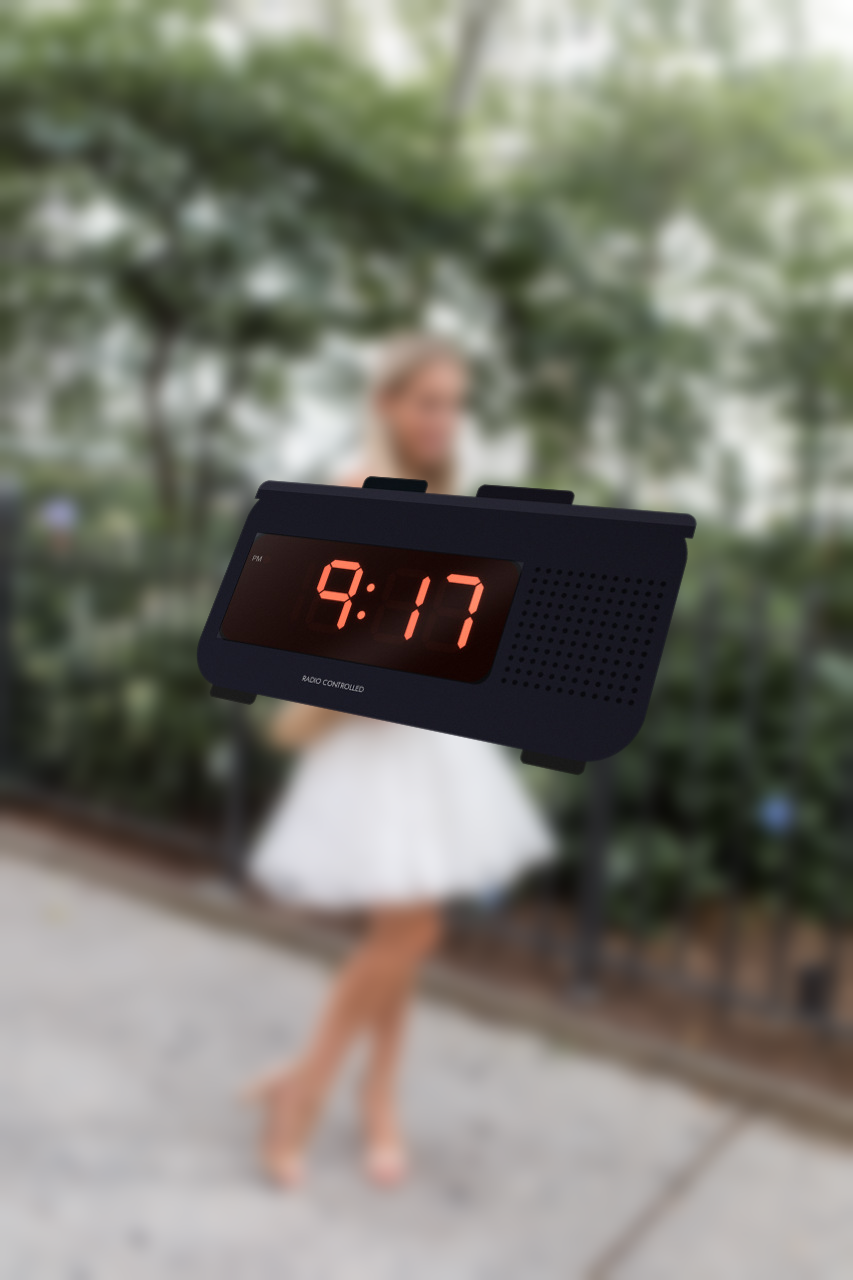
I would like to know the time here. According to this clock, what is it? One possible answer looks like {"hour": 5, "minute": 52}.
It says {"hour": 9, "minute": 17}
